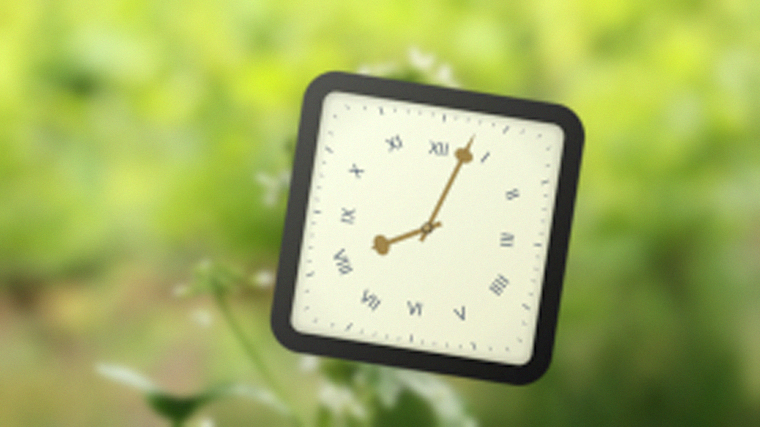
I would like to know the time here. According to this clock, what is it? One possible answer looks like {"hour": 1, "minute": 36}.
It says {"hour": 8, "minute": 3}
